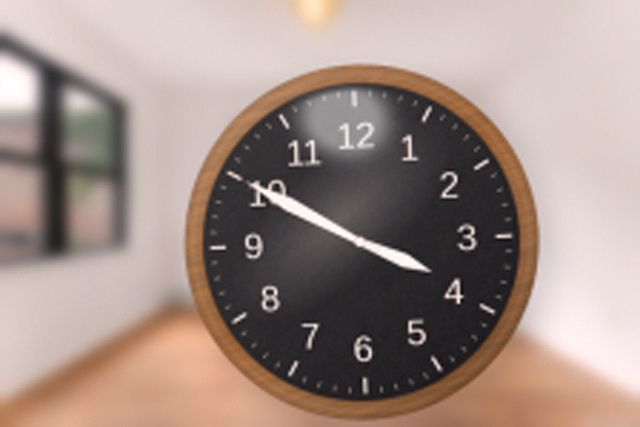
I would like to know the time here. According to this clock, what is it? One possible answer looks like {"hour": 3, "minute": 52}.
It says {"hour": 3, "minute": 50}
